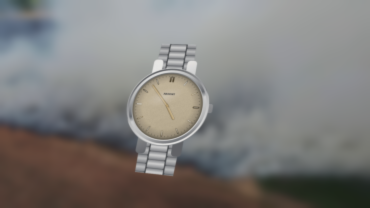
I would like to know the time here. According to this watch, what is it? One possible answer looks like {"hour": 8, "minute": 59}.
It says {"hour": 4, "minute": 53}
